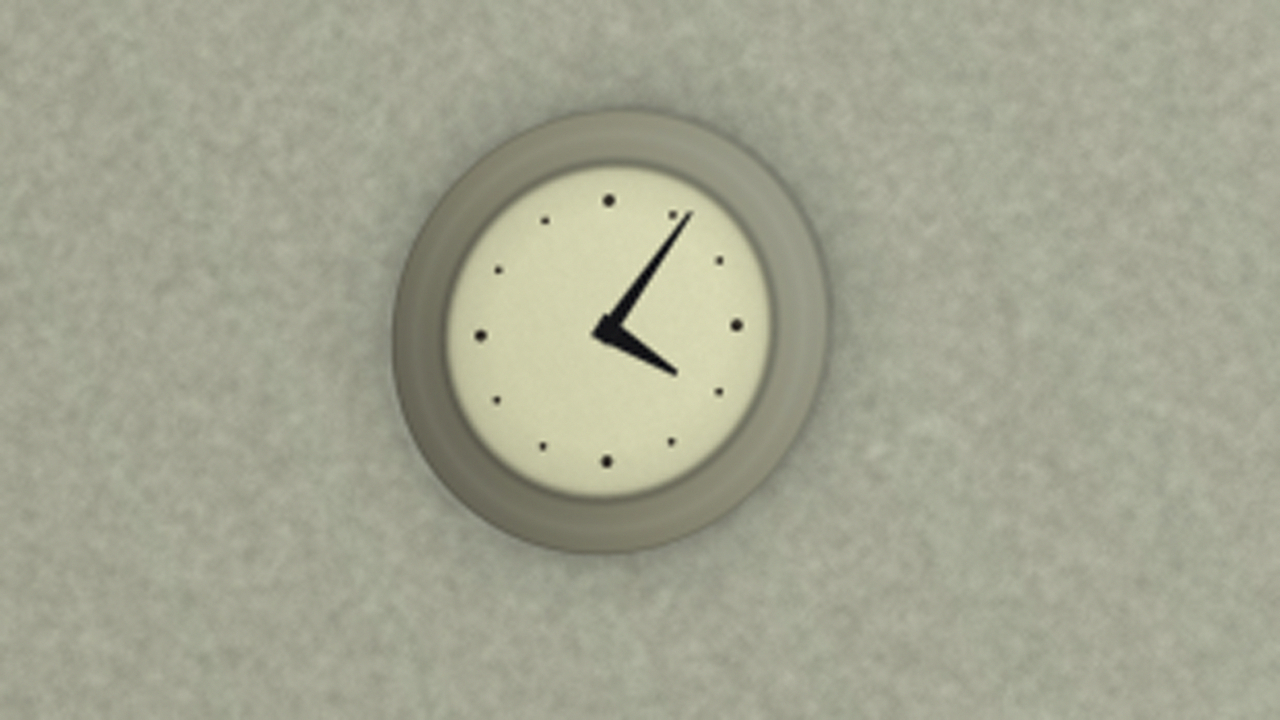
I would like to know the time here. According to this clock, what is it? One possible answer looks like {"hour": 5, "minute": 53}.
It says {"hour": 4, "minute": 6}
